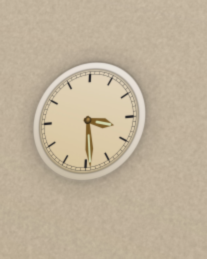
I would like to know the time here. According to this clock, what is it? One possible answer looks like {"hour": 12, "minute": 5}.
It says {"hour": 3, "minute": 29}
